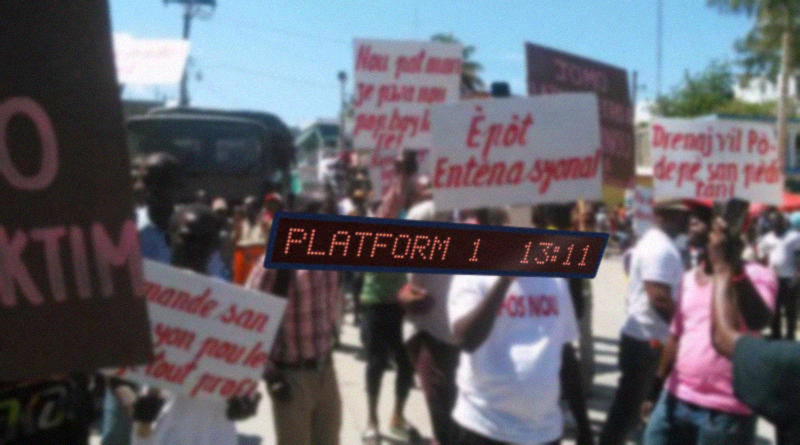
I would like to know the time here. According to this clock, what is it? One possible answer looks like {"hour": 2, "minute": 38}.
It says {"hour": 13, "minute": 11}
